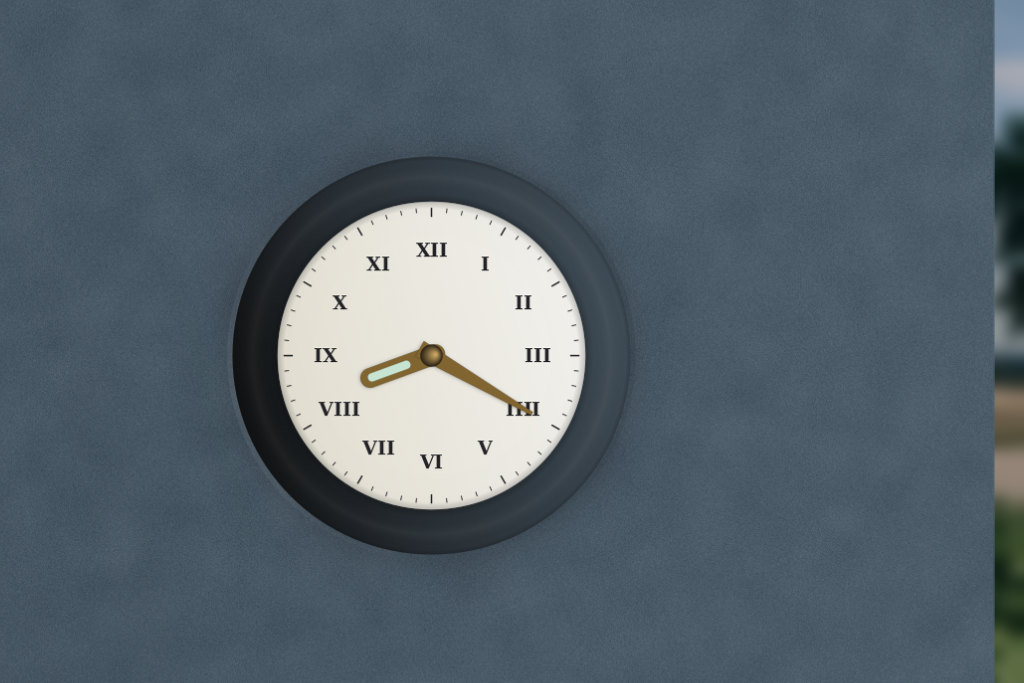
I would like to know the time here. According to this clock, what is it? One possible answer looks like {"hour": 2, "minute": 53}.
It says {"hour": 8, "minute": 20}
